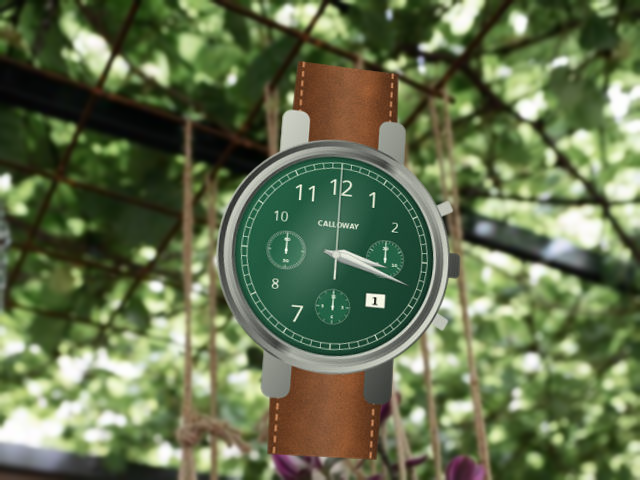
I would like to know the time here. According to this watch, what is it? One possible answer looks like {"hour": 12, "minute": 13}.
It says {"hour": 3, "minute": 18}
